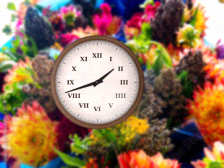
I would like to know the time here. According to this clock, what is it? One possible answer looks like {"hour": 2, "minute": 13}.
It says {"hour": 1, "minute": 42}
